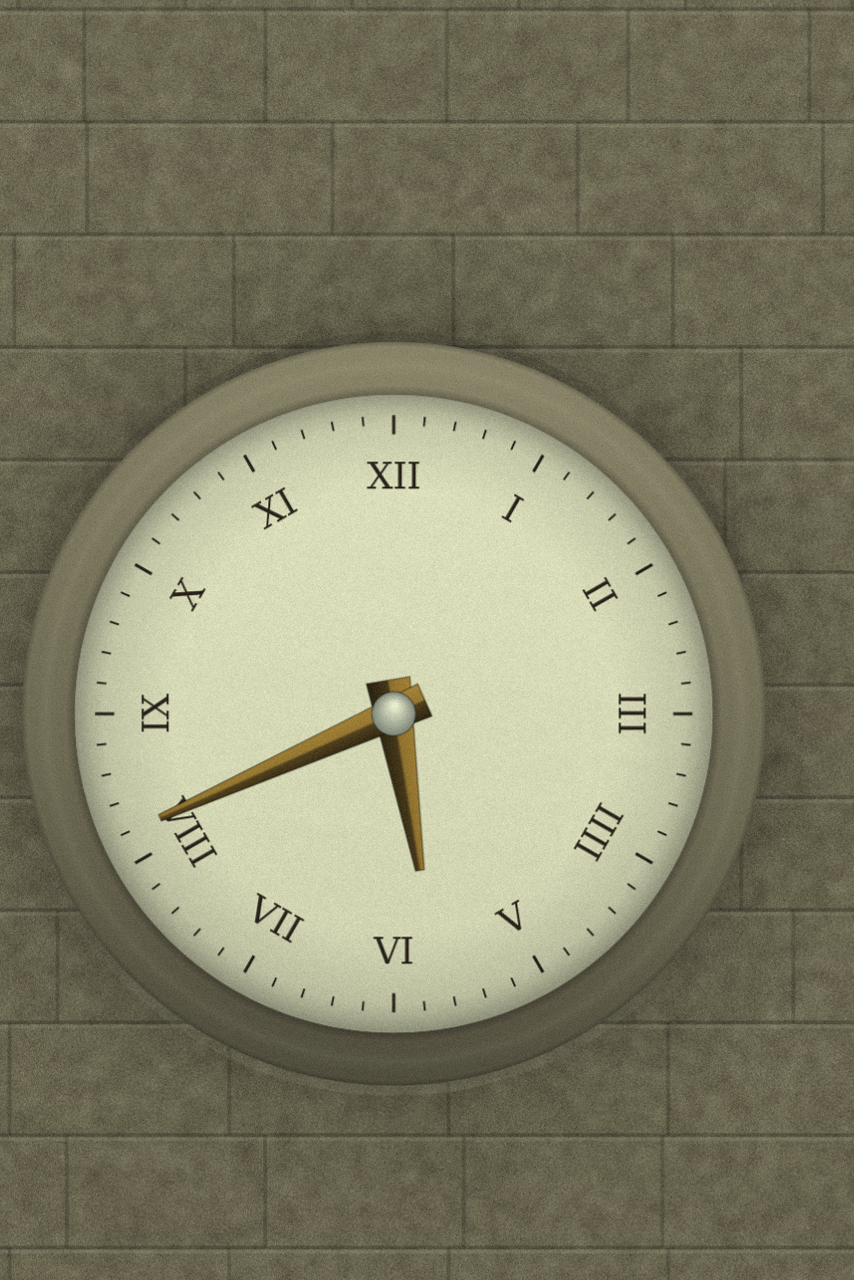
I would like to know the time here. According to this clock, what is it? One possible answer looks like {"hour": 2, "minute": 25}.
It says {"hour": 5, "minute": 41}
